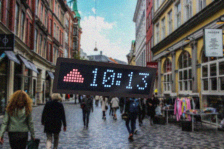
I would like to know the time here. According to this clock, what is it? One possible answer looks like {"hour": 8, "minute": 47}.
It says {"hour": 10, "minute": 13}
